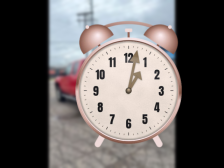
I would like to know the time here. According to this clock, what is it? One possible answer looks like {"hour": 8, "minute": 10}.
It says {"hour": 1, "minute": 2}
